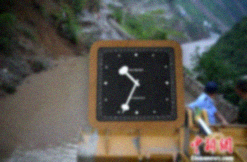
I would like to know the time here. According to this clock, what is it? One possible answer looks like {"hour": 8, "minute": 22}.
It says {"hour": 10, "minute": 34}
